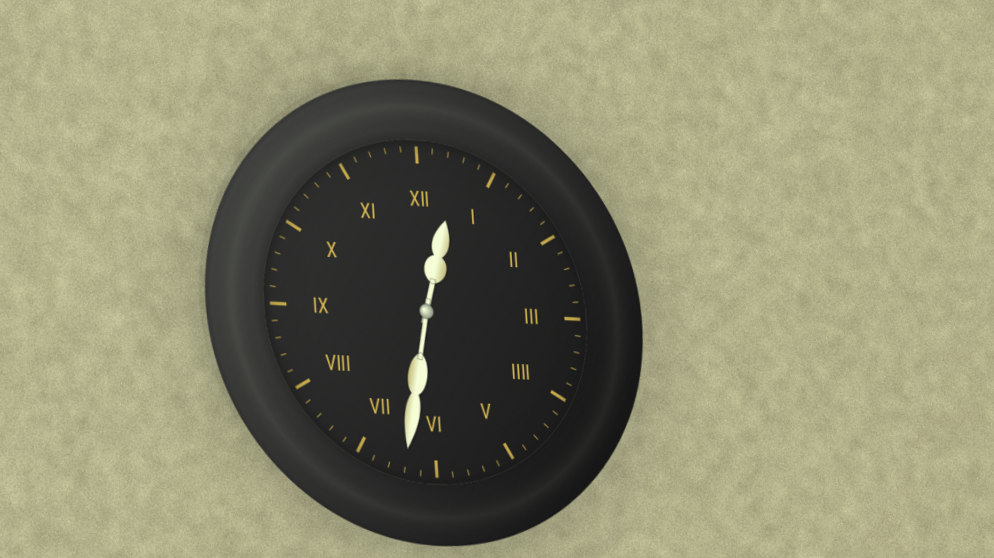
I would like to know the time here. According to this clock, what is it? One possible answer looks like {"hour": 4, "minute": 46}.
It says {"hour": 12, "minute": 32}
